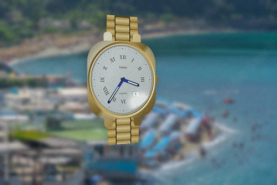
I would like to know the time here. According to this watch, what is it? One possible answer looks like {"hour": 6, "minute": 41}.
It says {"hour": 3, "minute": 36}
